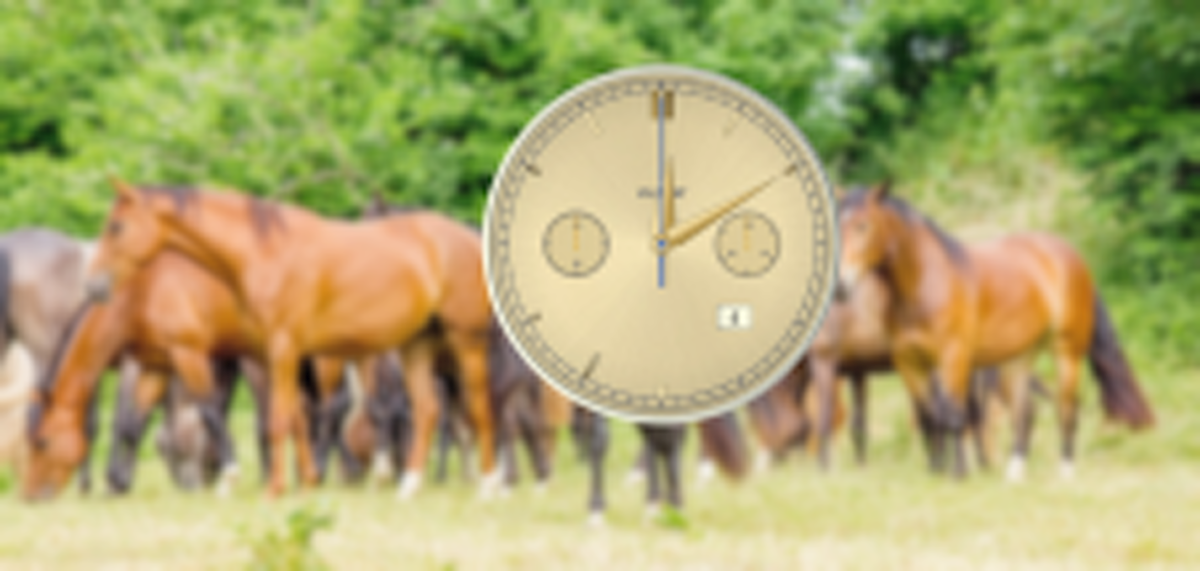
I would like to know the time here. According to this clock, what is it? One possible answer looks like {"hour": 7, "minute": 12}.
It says {"hour": 12, "minute": 10}
